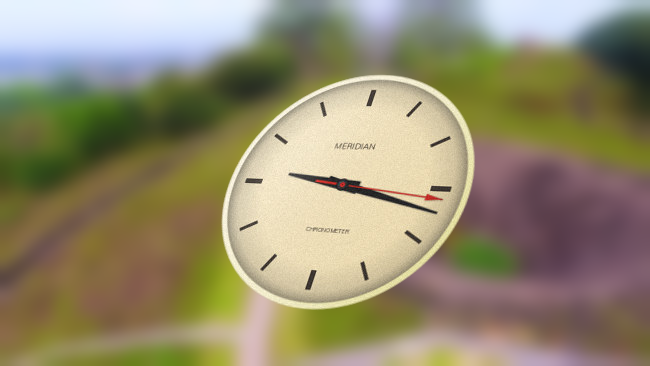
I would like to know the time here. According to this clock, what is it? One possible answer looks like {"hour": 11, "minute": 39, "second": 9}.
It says {"hour": 9, "minute": 17, "second": 16}
